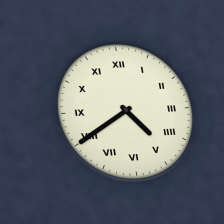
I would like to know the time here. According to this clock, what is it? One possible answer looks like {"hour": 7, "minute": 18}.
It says {"hour": 4, "minute": 40}
